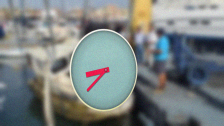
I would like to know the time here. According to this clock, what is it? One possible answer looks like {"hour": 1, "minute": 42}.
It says {"hour": 8, "minute": 38}
